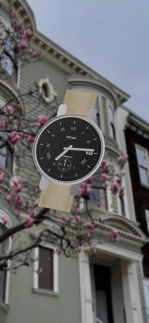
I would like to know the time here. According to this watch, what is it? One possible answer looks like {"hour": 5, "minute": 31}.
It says {"hour": 7, "minute": 14}
